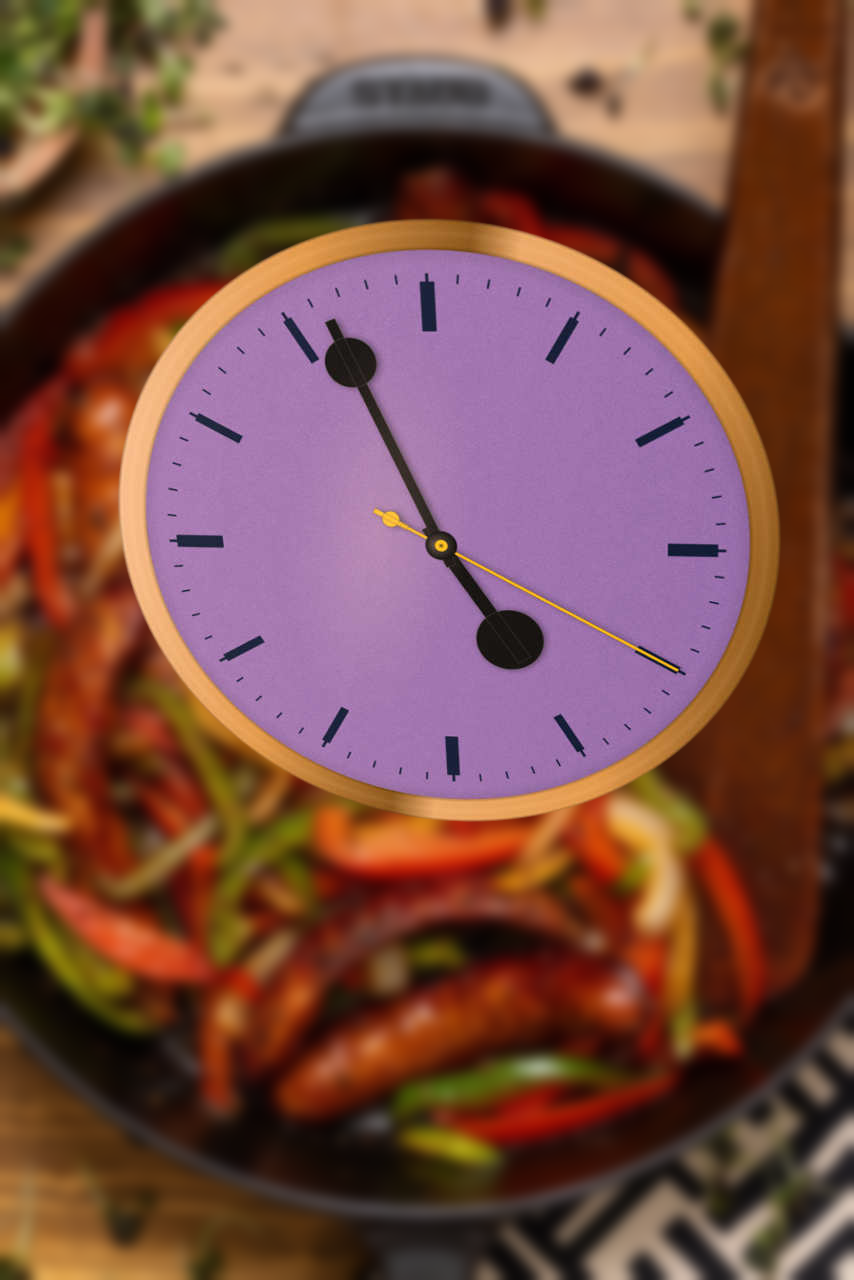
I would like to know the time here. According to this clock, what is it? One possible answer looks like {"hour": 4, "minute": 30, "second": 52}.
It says {"hour": 4, "minute": 56, "second": 20}
